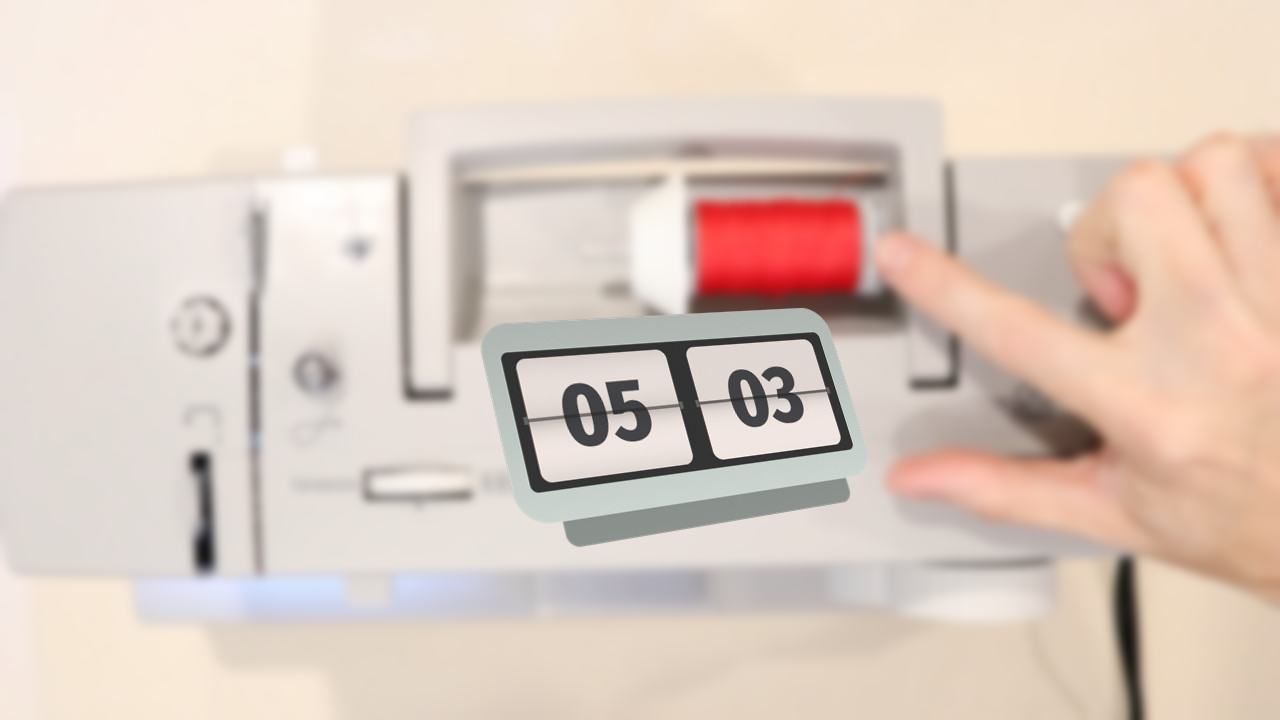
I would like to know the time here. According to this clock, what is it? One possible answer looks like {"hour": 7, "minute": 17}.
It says {"hour": 5, "minute": 3}
